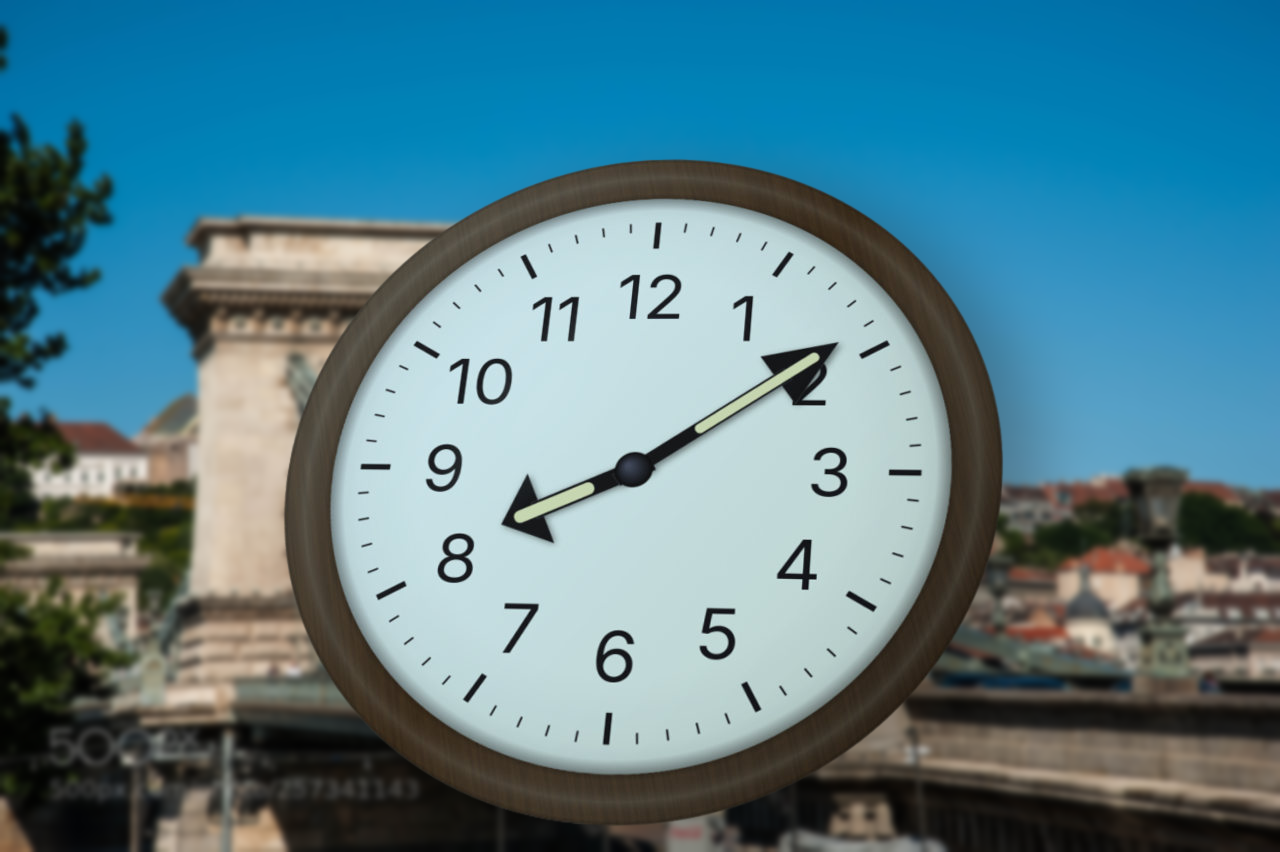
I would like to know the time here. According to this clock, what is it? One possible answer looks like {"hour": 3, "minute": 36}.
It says {"hour": 8, "minute": 9}
